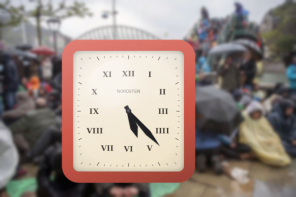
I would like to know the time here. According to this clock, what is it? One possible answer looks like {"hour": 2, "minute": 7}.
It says {"hour": 5, "minute": 23}
